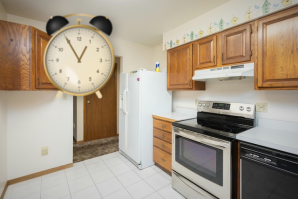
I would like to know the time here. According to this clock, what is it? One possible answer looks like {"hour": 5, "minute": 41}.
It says {"hour": 12, "minute": 55}
